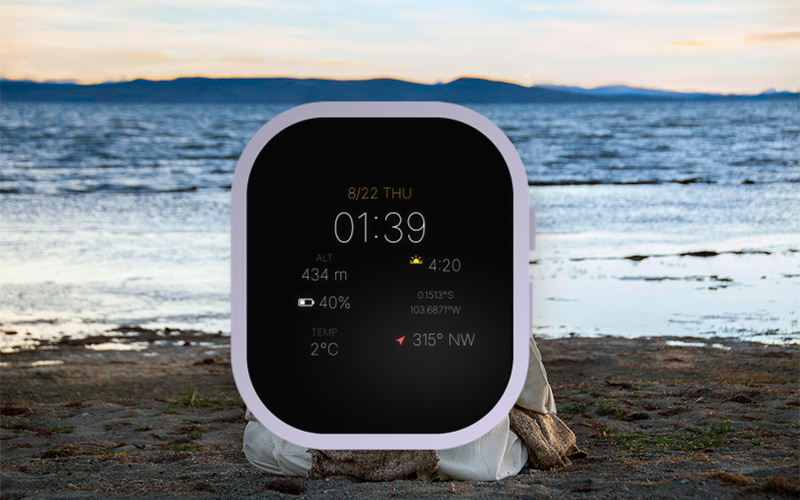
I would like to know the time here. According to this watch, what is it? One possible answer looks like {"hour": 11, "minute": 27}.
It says {"hour": 1, "minute": 39}
